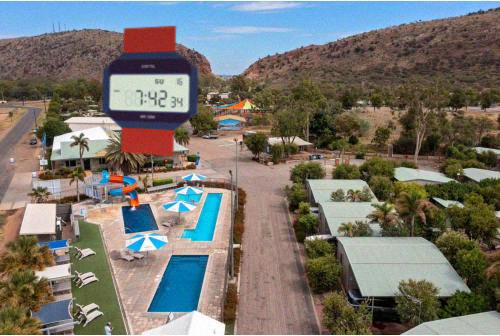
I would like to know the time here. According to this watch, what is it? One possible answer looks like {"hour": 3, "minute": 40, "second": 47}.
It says {"hour": 7, "minute": 42, "second": 34}
